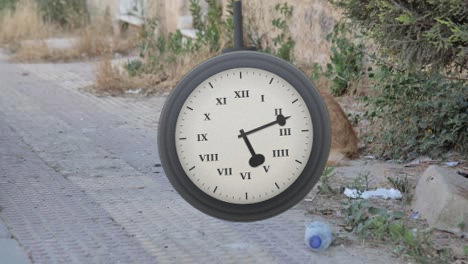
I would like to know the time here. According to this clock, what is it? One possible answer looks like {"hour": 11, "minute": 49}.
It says {"hour": 5, "minute": 12}
